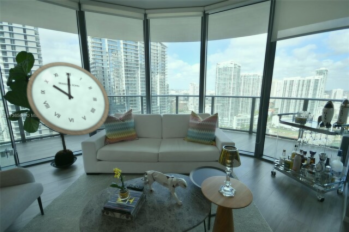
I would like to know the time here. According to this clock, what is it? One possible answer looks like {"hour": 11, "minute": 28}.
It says {"hour": 10, "minute": 0}
